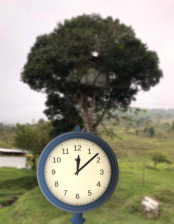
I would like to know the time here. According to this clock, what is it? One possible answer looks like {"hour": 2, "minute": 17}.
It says {"hour": 12, "minute": 8}
